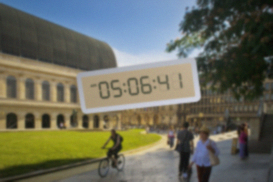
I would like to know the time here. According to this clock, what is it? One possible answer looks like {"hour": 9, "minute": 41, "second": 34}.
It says {"hour": 5, "minute": 6, "second": 41}
